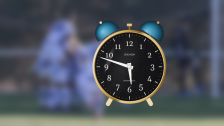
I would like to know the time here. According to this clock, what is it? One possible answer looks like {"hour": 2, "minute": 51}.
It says {"hour": 5, "minute": 48}
